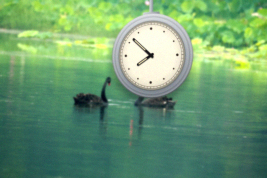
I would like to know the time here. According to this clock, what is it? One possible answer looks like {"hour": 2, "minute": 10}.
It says {"hour": 7, "minute": 52}
